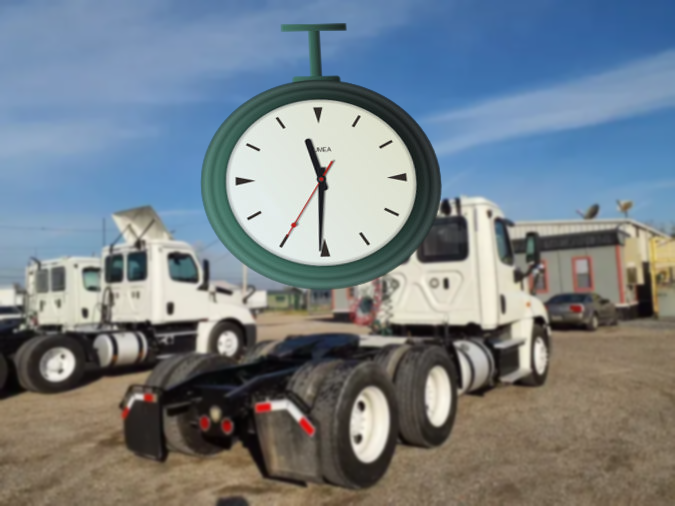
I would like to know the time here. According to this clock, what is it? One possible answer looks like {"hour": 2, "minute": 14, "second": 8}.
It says {"hour": 11, "minute": 30, "second": 35}
